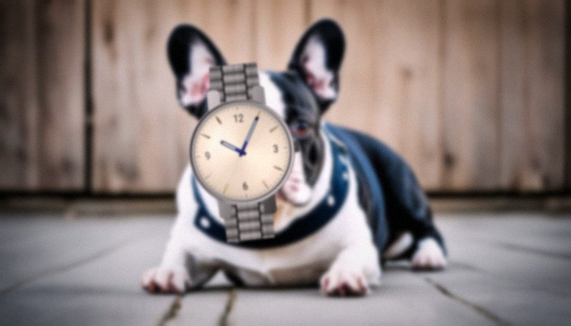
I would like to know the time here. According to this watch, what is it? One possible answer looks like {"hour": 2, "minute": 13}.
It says {"hour": 10, "minute": 5}
